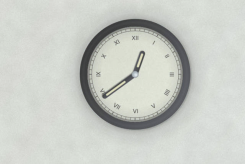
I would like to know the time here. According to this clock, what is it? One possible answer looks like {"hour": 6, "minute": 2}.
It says {"hour": 12, "minute": 39}
